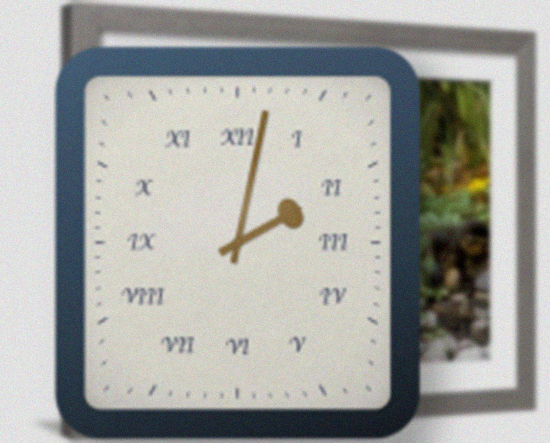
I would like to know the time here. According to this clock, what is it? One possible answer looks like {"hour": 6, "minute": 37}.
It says {"hour": 2, "minute": 2}
